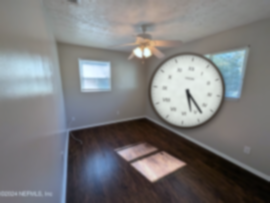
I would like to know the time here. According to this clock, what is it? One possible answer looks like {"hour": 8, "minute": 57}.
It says {"hour": 5, "minute": 23}
